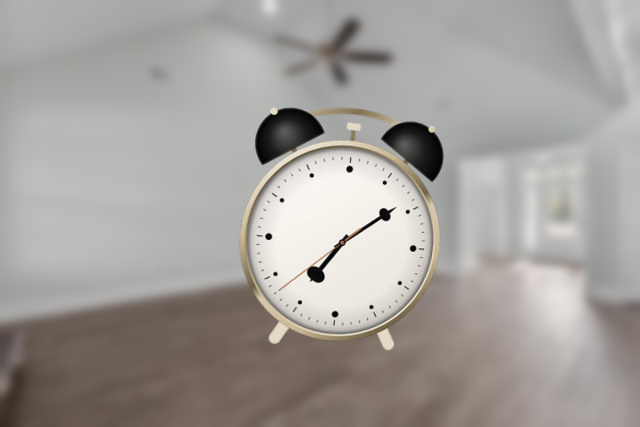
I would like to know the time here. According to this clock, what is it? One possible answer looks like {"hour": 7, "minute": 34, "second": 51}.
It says {"hour": 7, "minute": 8, "second": 38}
